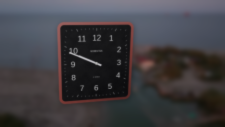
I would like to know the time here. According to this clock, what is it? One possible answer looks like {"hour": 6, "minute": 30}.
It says {"hour": 9, "minute": 49}
